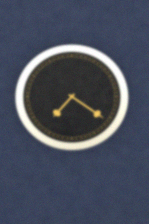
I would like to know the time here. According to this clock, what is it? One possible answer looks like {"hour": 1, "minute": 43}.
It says {"hour": 7, "minute": 21}
